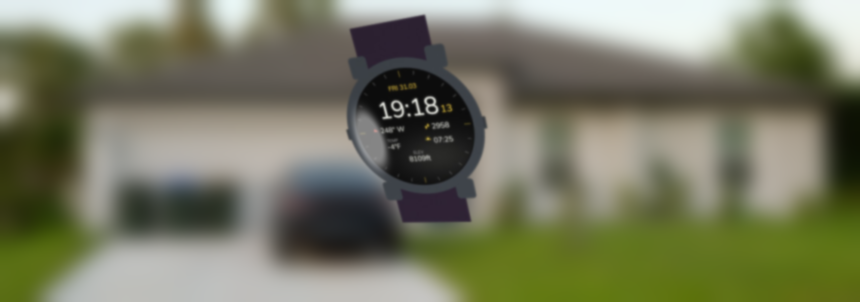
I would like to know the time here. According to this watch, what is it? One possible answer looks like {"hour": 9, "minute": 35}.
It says {"hour": 19, "minute": 18}
